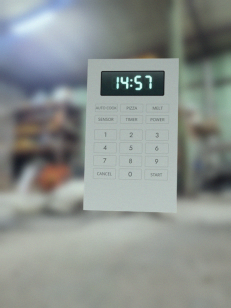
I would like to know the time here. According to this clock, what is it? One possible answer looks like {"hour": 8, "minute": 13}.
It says {"hour": 14, "minute": 57}
